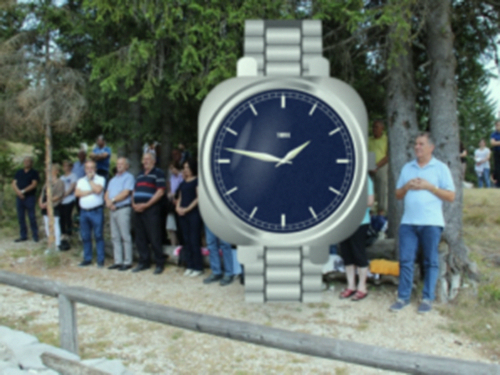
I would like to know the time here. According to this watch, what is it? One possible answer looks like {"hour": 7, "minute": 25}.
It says {"hour": 1, "minute": 47}
